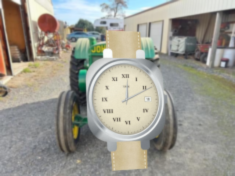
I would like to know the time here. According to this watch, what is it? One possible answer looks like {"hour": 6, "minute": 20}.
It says {"hour": 12, "minute": 11}
